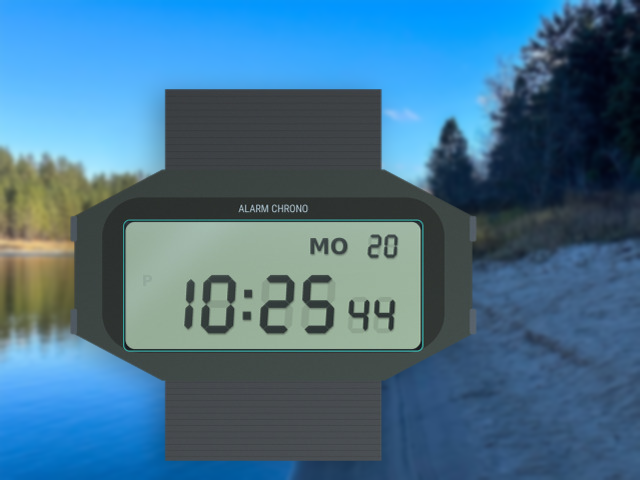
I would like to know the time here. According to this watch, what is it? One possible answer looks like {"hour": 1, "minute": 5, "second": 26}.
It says {"hour": 10, "minute": 25, "second": 44}
